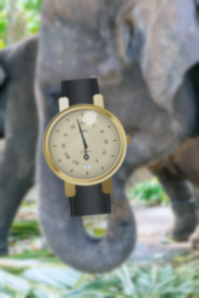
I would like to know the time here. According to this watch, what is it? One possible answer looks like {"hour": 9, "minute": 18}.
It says {"hour": 5, "minute": 58}
